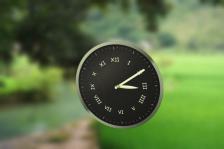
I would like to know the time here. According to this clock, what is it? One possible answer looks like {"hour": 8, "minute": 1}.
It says {"hour": 3, "minute": 10}
